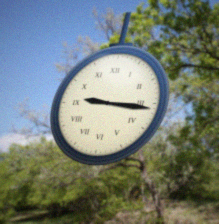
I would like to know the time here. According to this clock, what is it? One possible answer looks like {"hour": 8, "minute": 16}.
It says {"hour": 9, "minute": 16}
